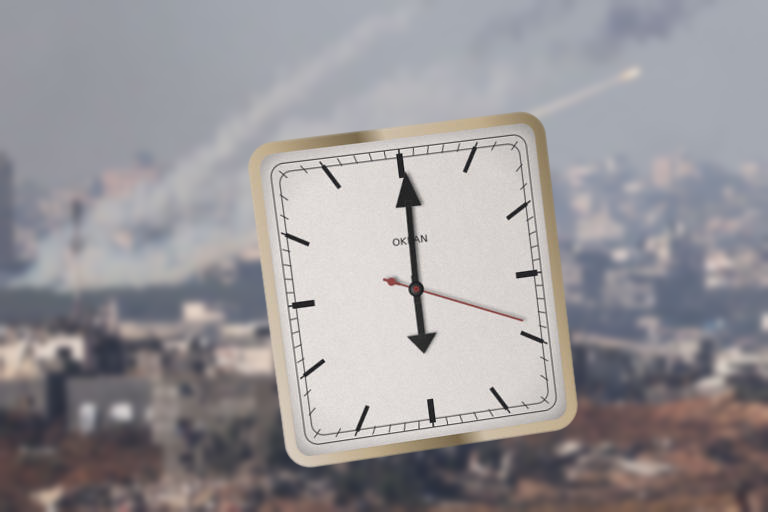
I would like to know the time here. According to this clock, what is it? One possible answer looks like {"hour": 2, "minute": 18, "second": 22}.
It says {"hour": 6, "minute": 0, "second": 19}
